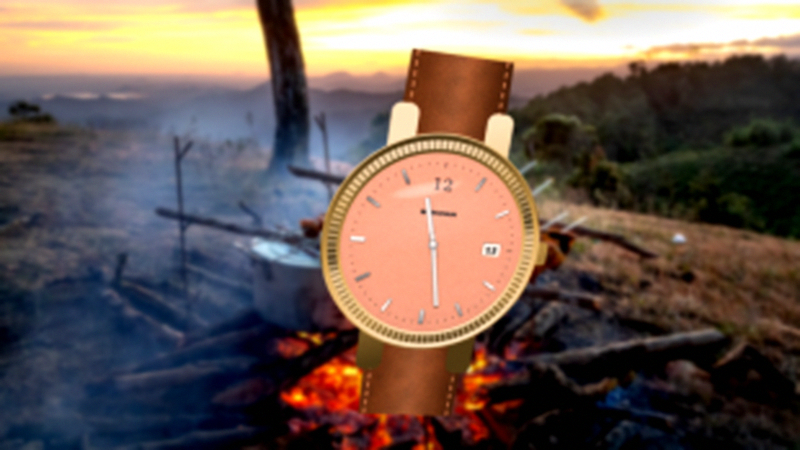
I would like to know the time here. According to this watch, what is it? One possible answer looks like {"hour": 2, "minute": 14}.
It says {"hour": 11, "minute": 28}
